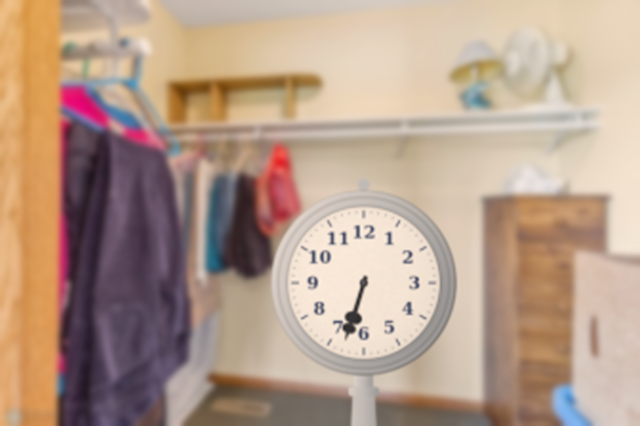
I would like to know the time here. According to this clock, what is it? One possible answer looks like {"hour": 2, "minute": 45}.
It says {"hour": 6, "minute": 33}
